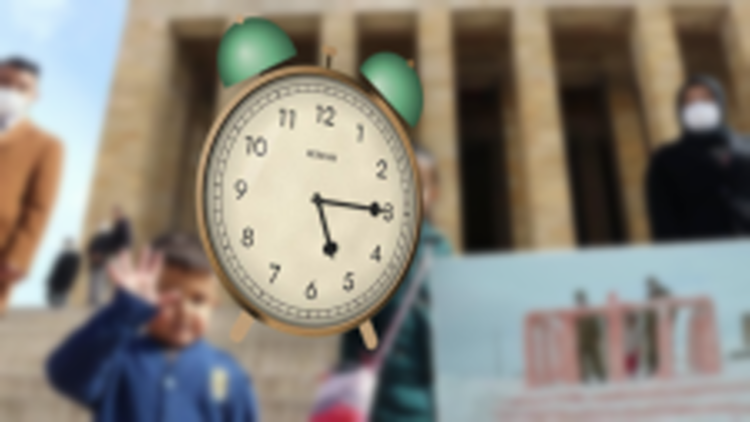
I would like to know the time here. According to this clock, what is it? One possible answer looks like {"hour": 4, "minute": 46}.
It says {"hour": 5, "minute": 15}
